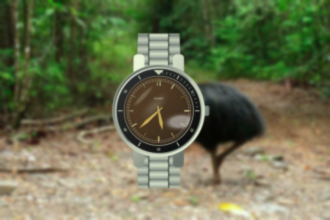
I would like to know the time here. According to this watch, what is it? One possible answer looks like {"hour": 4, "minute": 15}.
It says {"hour": 5, "minute": 38}
